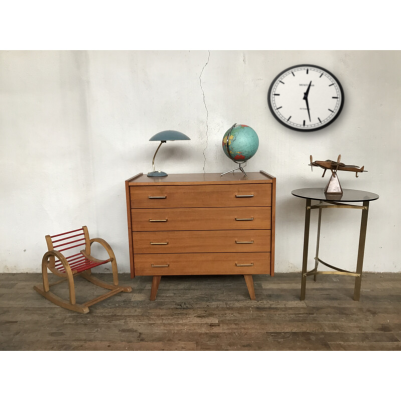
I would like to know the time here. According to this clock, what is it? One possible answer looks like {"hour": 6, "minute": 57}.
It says {"hour": 12, "minute": 28}
